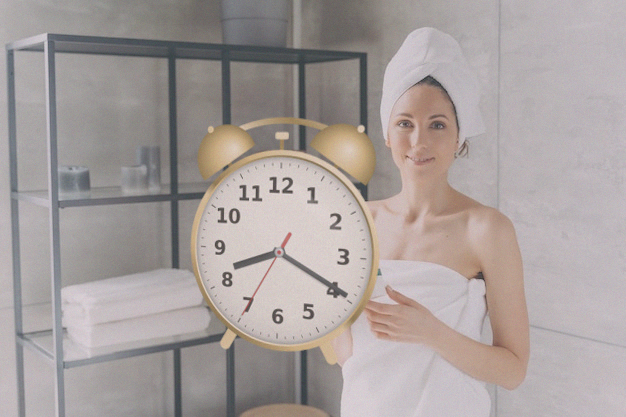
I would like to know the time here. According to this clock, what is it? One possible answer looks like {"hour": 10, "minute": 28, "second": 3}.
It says {"hour": 8, "minute": 19, "second": 35}
